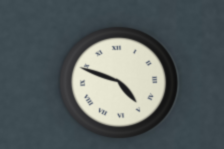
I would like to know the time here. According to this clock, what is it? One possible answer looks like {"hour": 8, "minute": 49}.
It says {"hour": 4, "minute": 49}
